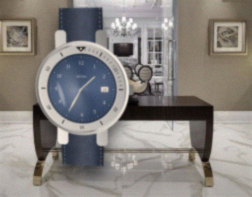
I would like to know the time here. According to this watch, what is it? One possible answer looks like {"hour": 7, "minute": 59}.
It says {"hour": 1, "minute": 35}
